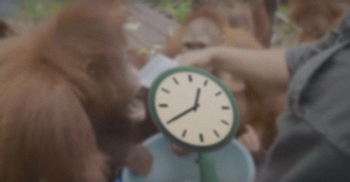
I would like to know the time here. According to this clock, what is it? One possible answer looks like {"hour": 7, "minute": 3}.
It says {"hour": 12, "minute": 40}
